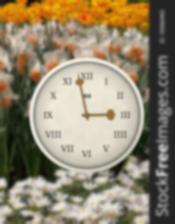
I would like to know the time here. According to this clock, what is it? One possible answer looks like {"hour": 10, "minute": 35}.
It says {"hour": 2, "minute": 58}
